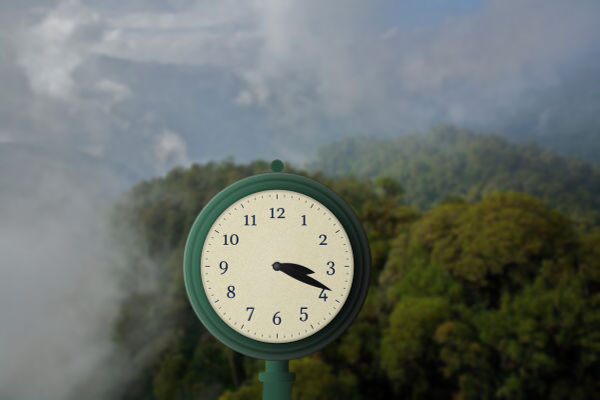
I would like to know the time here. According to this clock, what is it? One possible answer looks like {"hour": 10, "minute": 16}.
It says {"hour": 3, "minute": 19}
